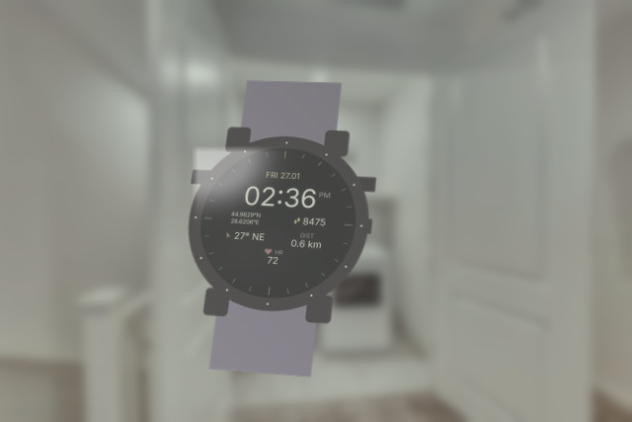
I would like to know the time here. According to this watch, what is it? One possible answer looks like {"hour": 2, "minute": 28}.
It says {"hour": 2, "minute": 36}
